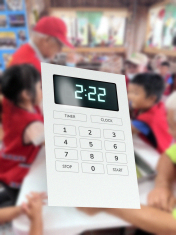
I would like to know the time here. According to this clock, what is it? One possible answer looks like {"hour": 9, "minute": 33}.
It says {"hour": 2, "minute": 22}
